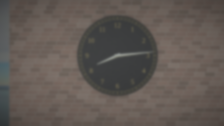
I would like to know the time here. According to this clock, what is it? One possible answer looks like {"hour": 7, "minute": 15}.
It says {"hour": 8, "minute": 14}
